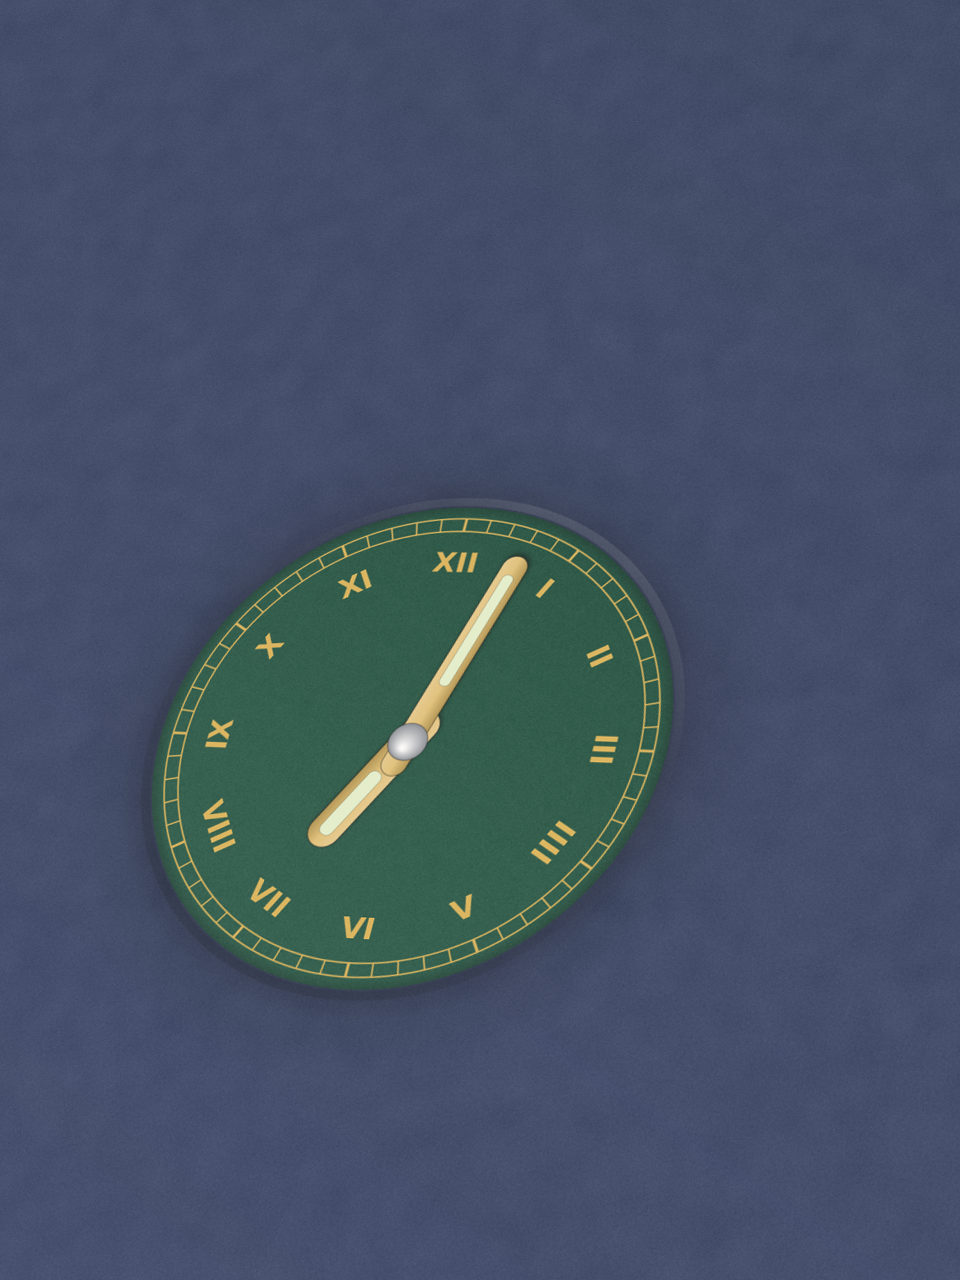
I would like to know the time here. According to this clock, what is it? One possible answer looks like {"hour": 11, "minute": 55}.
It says {"hour": 7, "minute": 3}
